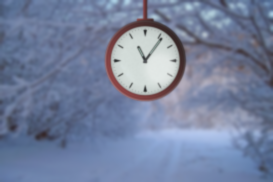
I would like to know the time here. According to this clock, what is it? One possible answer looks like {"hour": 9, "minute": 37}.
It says {"hour": 11, "minute": 6}
